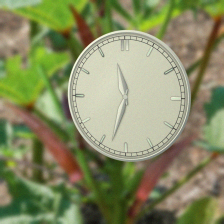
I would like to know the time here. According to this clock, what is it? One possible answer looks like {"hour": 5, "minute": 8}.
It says {"hour": 11, "minute": 33}
